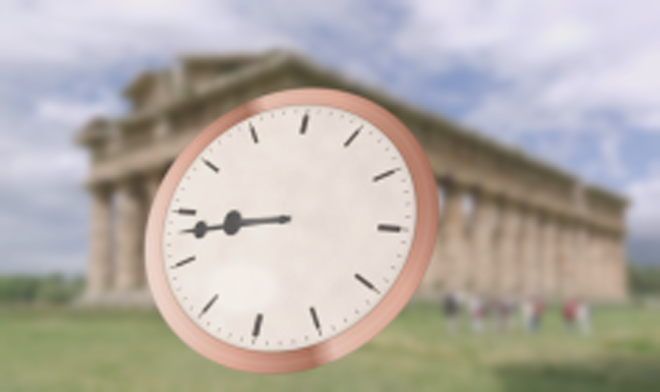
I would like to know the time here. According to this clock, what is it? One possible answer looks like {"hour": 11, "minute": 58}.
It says {"hour": 8, "minute": 43}
